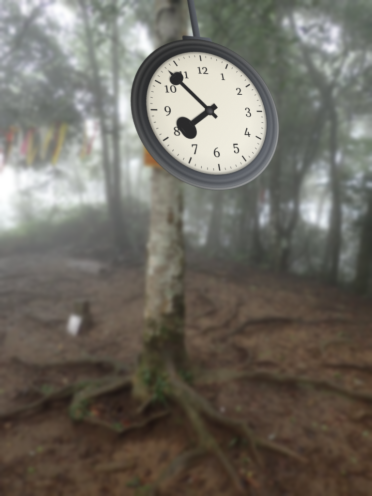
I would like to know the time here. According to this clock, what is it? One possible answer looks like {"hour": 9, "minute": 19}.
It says {"hour": 7, "minute": 53}
